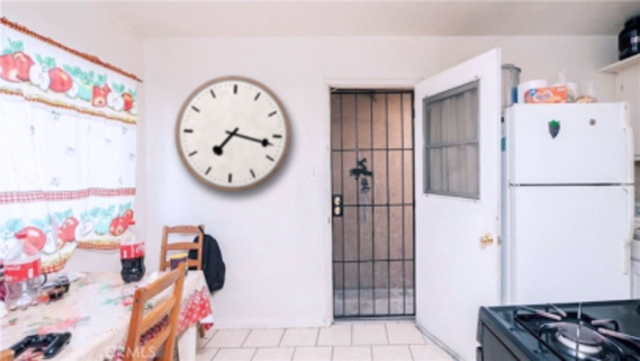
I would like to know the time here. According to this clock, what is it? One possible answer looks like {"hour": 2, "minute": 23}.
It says {"hour": 7, "minute": 17}
